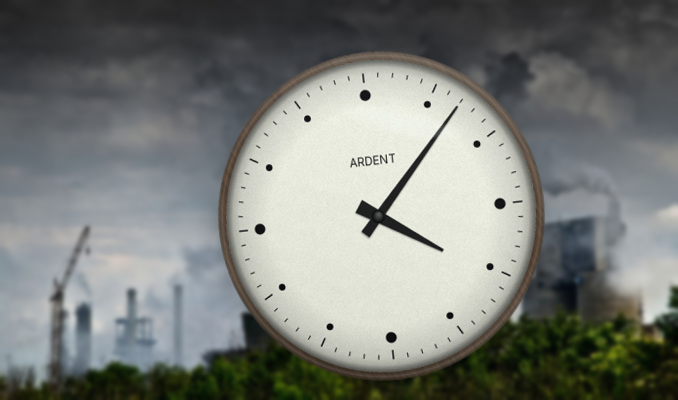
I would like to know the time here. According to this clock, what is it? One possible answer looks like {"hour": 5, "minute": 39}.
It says {"hour": 4, "minute": 7}
